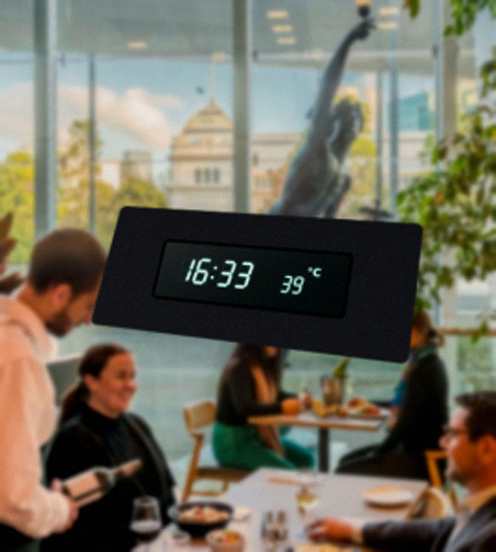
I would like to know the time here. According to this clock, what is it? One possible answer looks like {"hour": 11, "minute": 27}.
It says {"hour": 16, "minute": 33}
